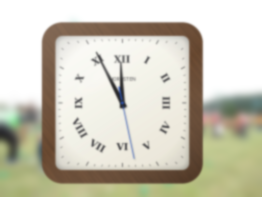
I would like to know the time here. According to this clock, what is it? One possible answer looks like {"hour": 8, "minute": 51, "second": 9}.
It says {"hour": 11, "minute": 55, "second": 28}
